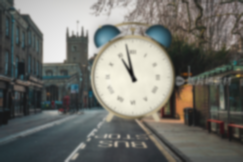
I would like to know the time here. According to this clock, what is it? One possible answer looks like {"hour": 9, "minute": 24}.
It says {"hour": 10, "minute": 58}
